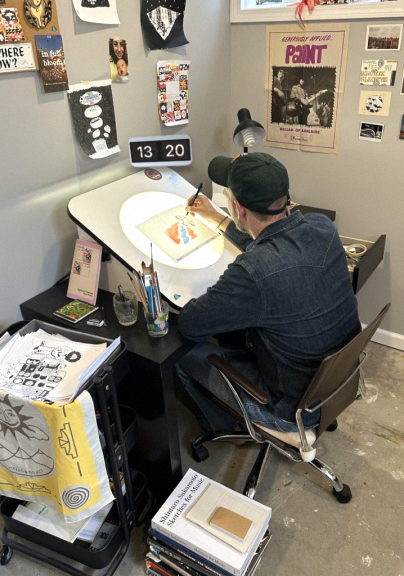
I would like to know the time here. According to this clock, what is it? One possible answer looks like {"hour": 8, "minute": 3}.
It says {"hour": 13, "minute": 20}
